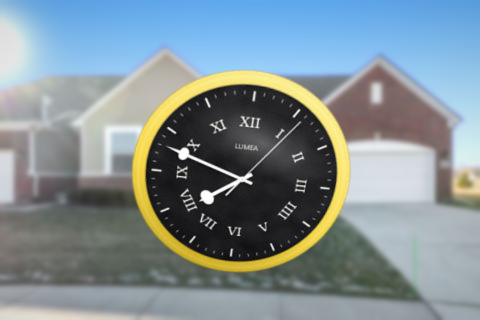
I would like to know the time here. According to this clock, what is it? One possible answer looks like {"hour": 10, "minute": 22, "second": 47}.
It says {"hour": 7, "minute": 48, "second": 6}
